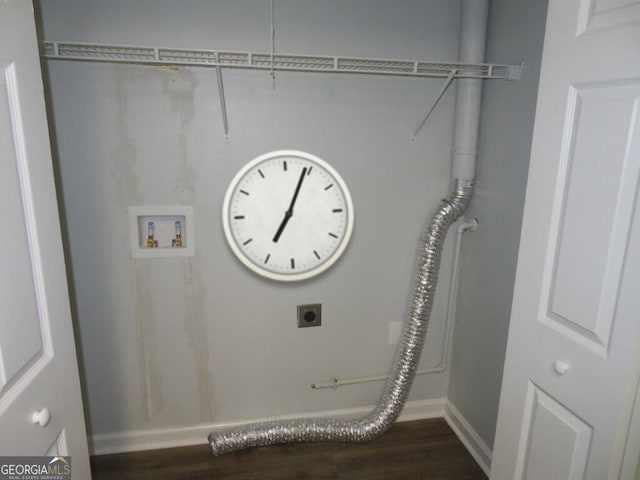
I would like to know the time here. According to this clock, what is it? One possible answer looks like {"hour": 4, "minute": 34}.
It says {"hour": 7, "minute": 4}
